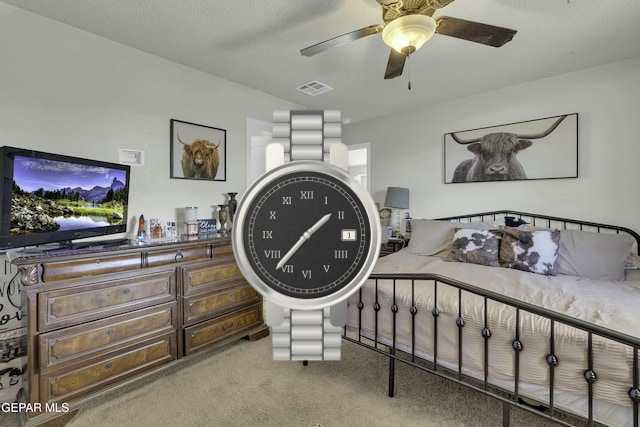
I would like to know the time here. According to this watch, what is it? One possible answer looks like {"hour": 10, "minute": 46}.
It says {"hour": 1, "minute": 37}
